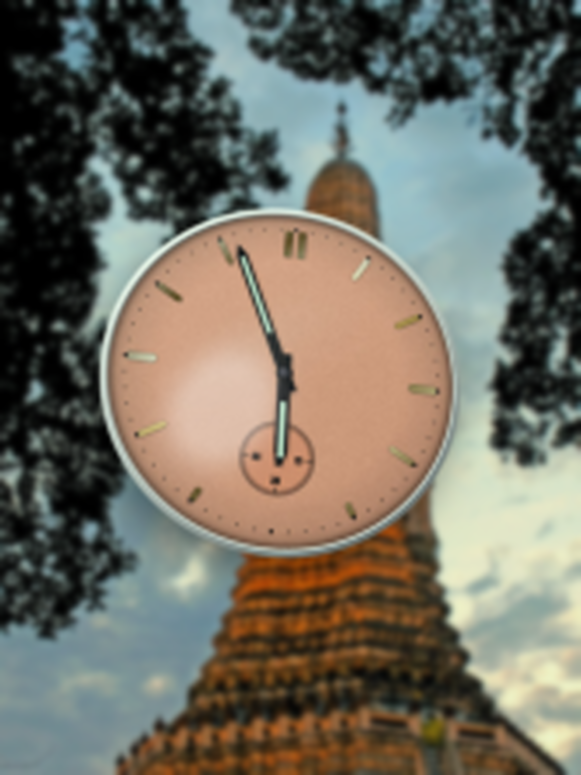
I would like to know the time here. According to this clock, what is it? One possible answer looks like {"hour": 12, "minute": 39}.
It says {"hour": 5, "minute": 56}
